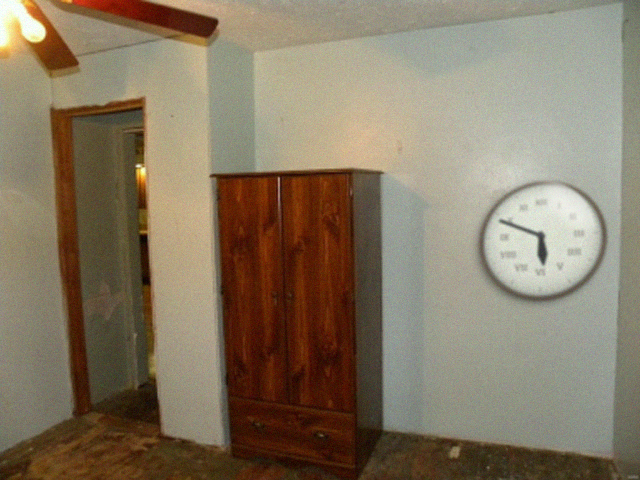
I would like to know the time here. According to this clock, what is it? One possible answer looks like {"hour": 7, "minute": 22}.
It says {"hour": 5, "minute": 49}
